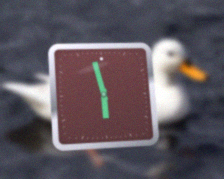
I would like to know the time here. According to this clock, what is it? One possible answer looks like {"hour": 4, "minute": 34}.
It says {"hour": 5, "minute": 58}
